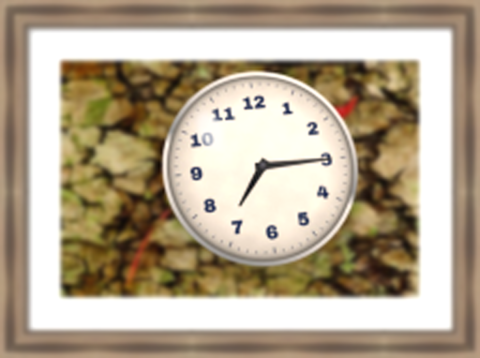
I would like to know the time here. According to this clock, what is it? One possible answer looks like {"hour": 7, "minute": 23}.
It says {"hour": 7, "minute": 15}
